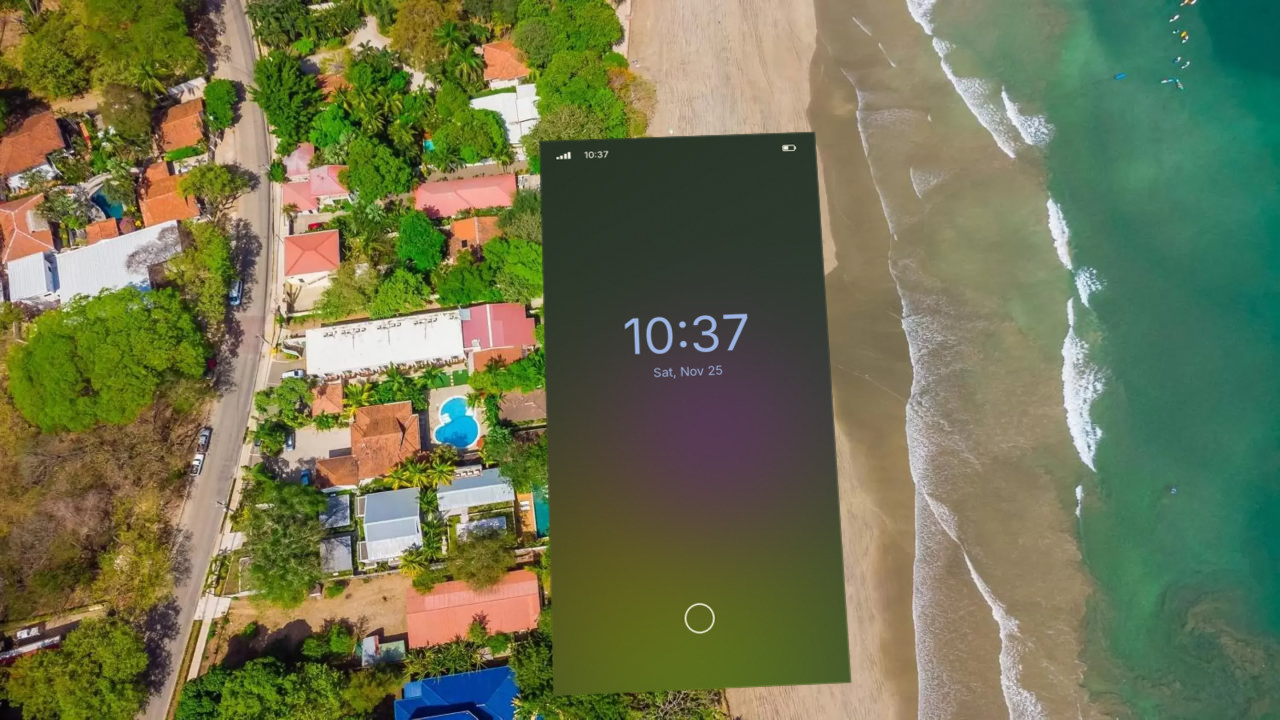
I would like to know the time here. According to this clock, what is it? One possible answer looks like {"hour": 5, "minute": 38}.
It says {"hour": 10, "minute": 37}
